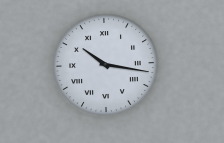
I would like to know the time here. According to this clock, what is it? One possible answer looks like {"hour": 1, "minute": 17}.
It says {"hour": 10, "minute": 17}
